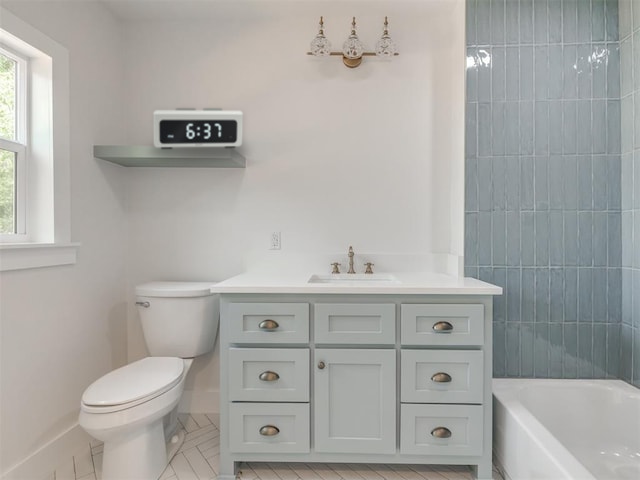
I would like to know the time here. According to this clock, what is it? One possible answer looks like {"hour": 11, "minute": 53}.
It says {"hour": 6, "minute": 37}
